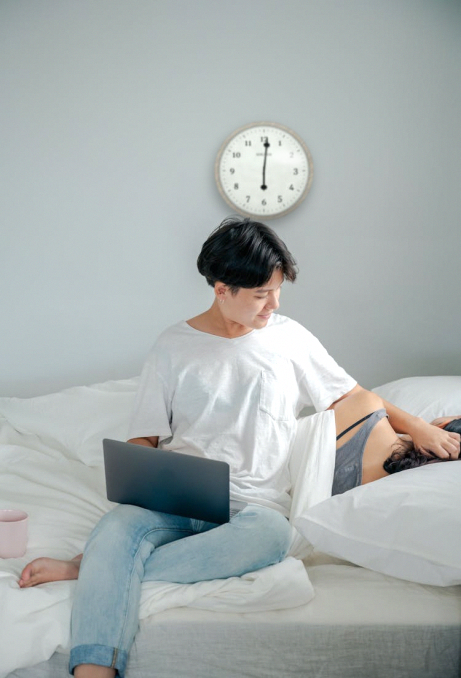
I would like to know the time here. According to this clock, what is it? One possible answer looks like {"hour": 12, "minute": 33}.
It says {"hour": 6, "minute": 1}
